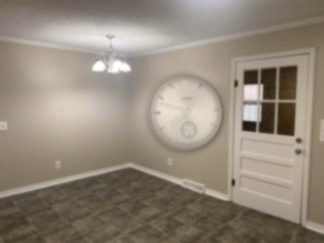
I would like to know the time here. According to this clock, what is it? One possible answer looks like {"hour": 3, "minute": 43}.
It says {"hour": 7, "minute": 48}
